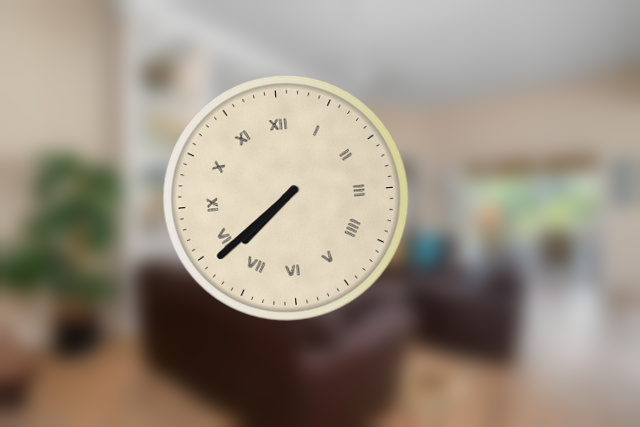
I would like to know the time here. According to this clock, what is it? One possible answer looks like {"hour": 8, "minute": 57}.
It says {"hour": 7, "minute": 39}
